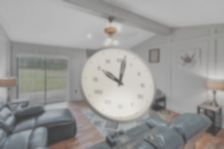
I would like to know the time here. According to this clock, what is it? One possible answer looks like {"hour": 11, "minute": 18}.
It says {"hour": 10, "minute": 2}
